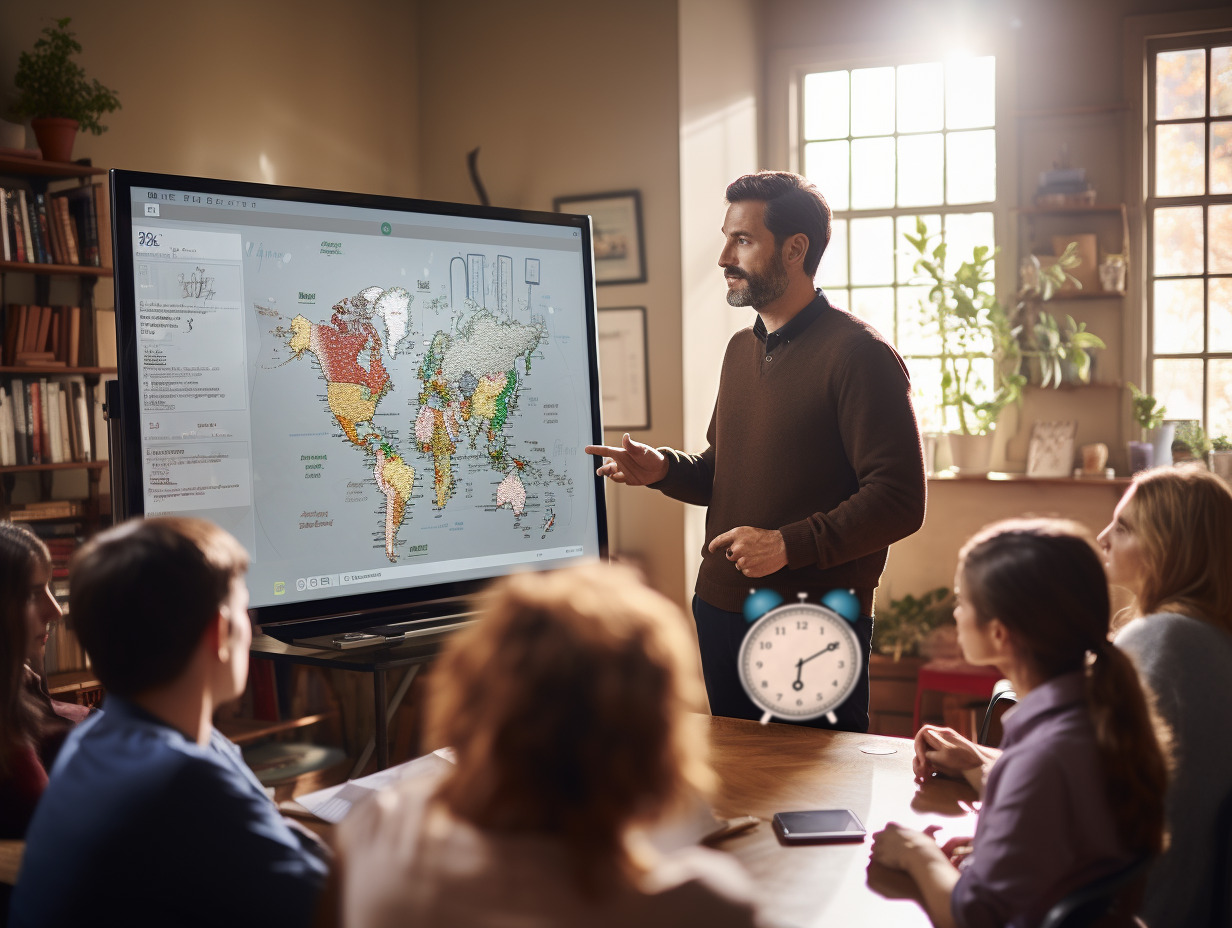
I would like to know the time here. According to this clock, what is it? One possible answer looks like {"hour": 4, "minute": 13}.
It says {"hour": 6, "minute": 10}
